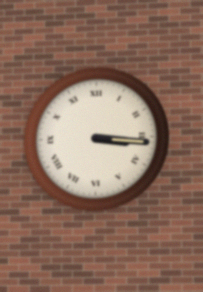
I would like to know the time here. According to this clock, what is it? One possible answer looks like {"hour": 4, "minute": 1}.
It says {"hour": 3, "minute": 16}
